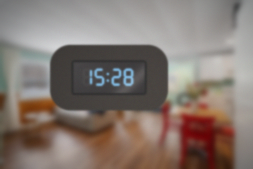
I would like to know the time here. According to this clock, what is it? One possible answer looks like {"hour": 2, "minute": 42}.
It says {"hour": 15, "minute": 28}
